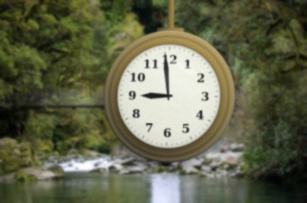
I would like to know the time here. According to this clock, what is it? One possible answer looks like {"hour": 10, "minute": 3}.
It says {"hour": 8, "minute": 59}
